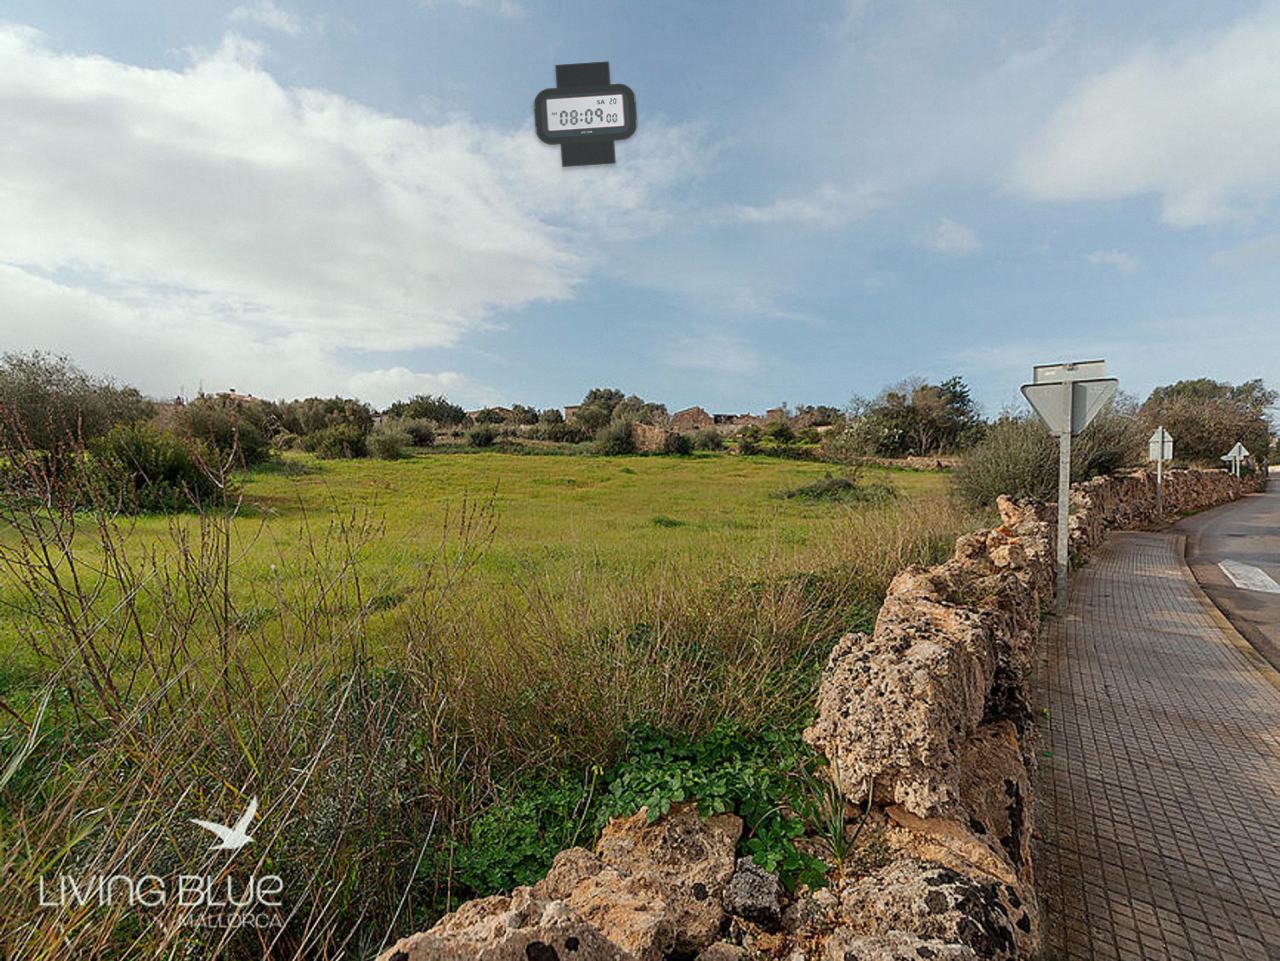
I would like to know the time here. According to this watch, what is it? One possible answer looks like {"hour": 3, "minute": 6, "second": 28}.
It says {"hour": 8, "minute": 9, "second": 0}
